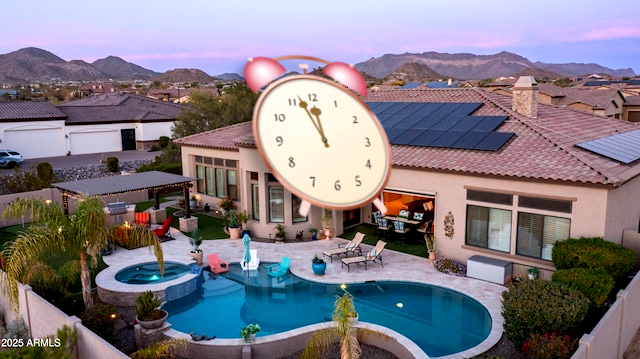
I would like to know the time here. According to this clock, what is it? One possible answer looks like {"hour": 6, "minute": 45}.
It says {"hour": 11, "minute": 57}
